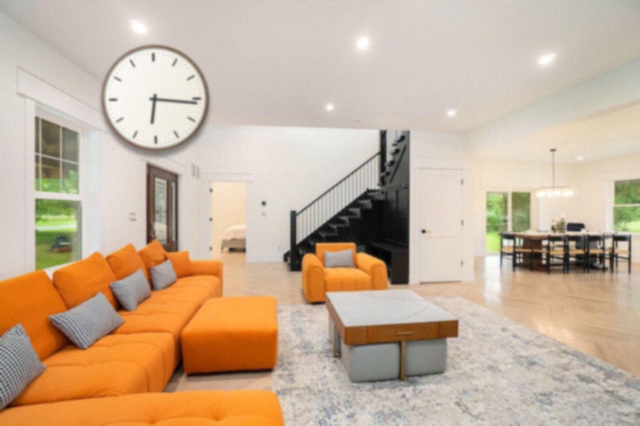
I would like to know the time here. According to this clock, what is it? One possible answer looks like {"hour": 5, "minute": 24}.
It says {"hour": 6, "minute": 16}
